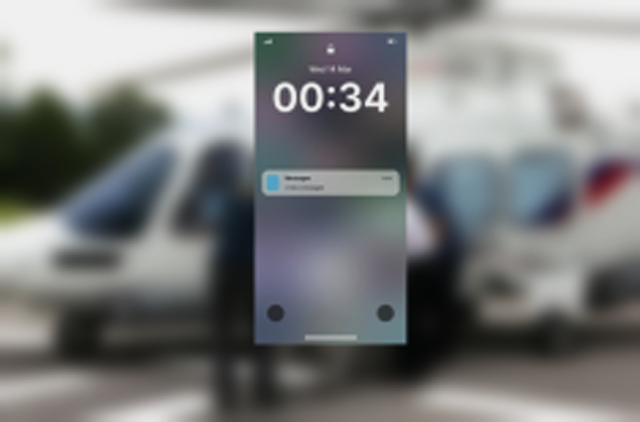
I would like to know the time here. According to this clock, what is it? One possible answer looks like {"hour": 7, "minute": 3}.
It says {"hour": 0, "minute": 34}
